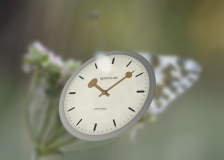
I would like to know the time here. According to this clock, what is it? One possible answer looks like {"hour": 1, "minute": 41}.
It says {"hour": 10, "minute": 8}
